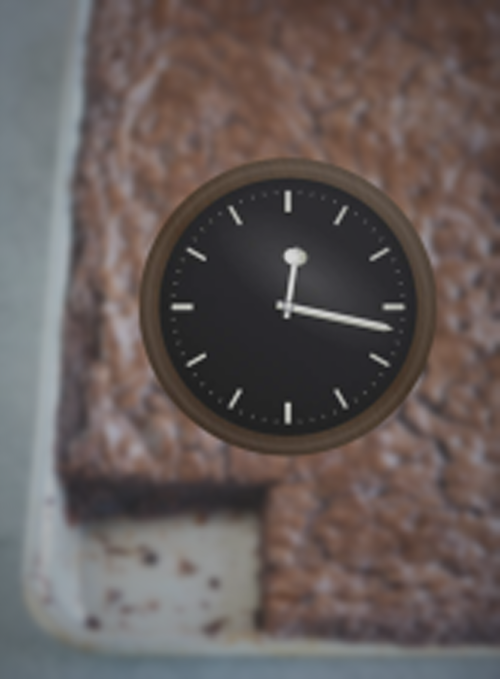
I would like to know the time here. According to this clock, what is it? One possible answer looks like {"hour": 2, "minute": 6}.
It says {"hour": 12, "minute": 17}
